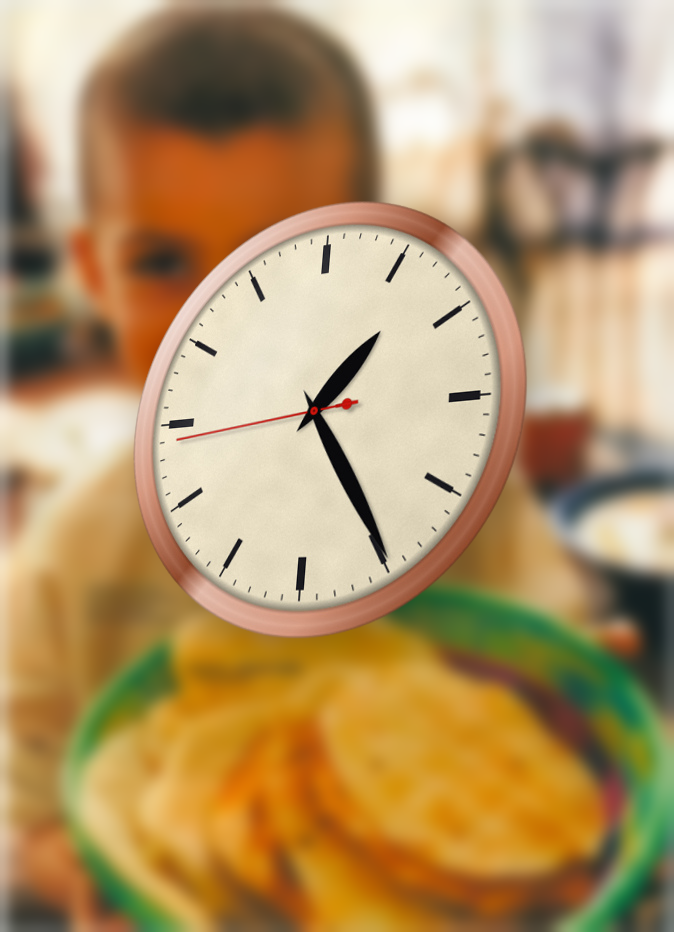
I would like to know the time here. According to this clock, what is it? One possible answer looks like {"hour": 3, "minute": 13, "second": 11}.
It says {"hour": 1, "minute": 24, "second": 44}
